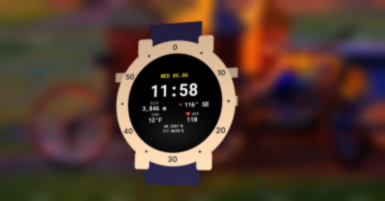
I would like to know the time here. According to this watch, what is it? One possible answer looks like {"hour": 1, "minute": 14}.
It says {"hour": 11, "minute": 58}
